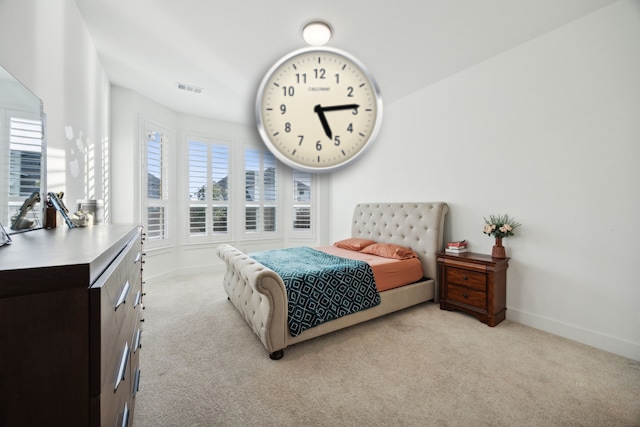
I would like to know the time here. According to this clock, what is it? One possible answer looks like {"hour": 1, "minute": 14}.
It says {"hour": 5, "minute": 14}
